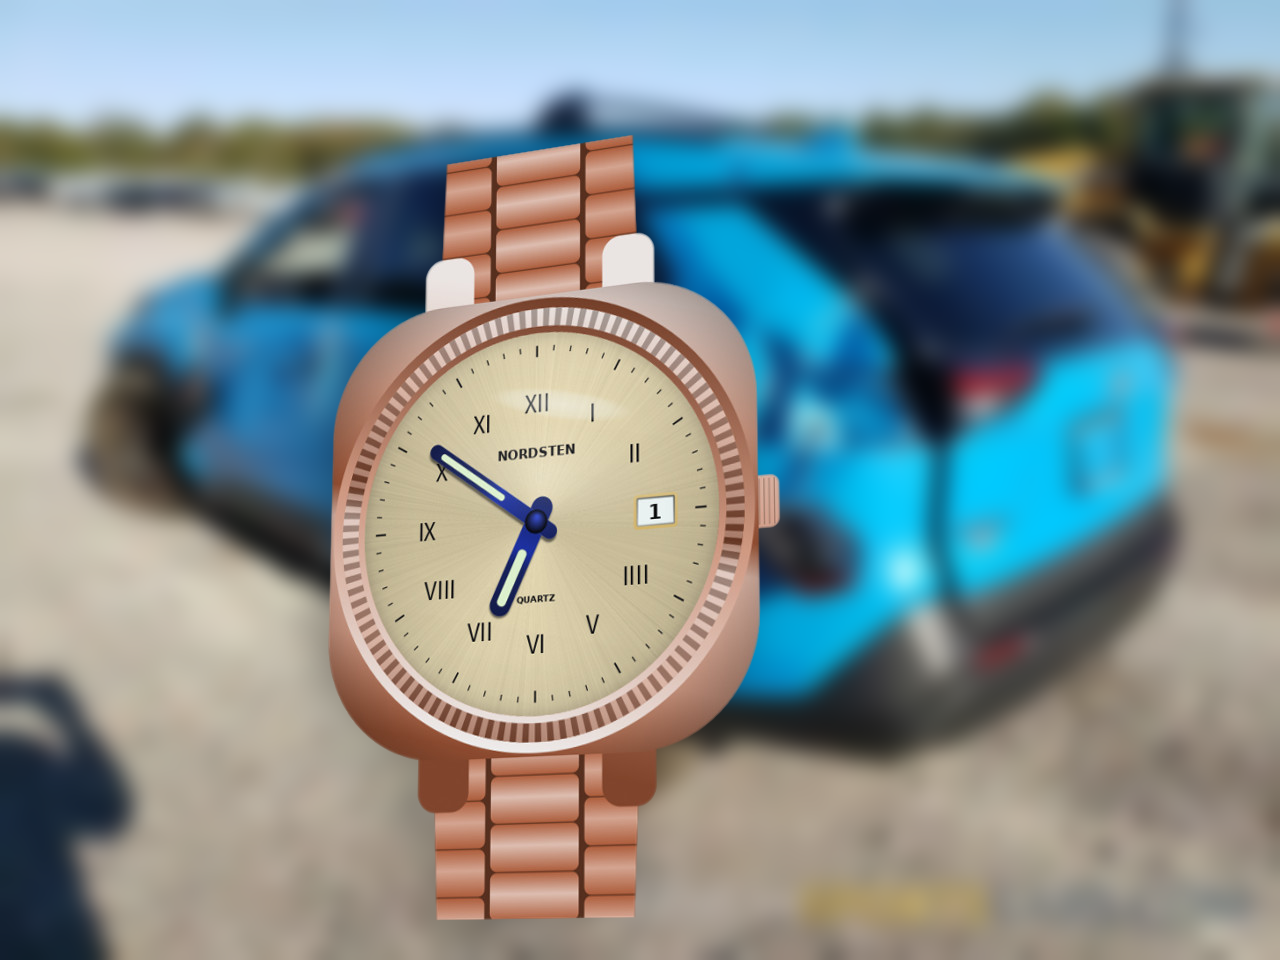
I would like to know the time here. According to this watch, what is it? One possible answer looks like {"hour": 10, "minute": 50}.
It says {"hour": 6, "minute": 51}
